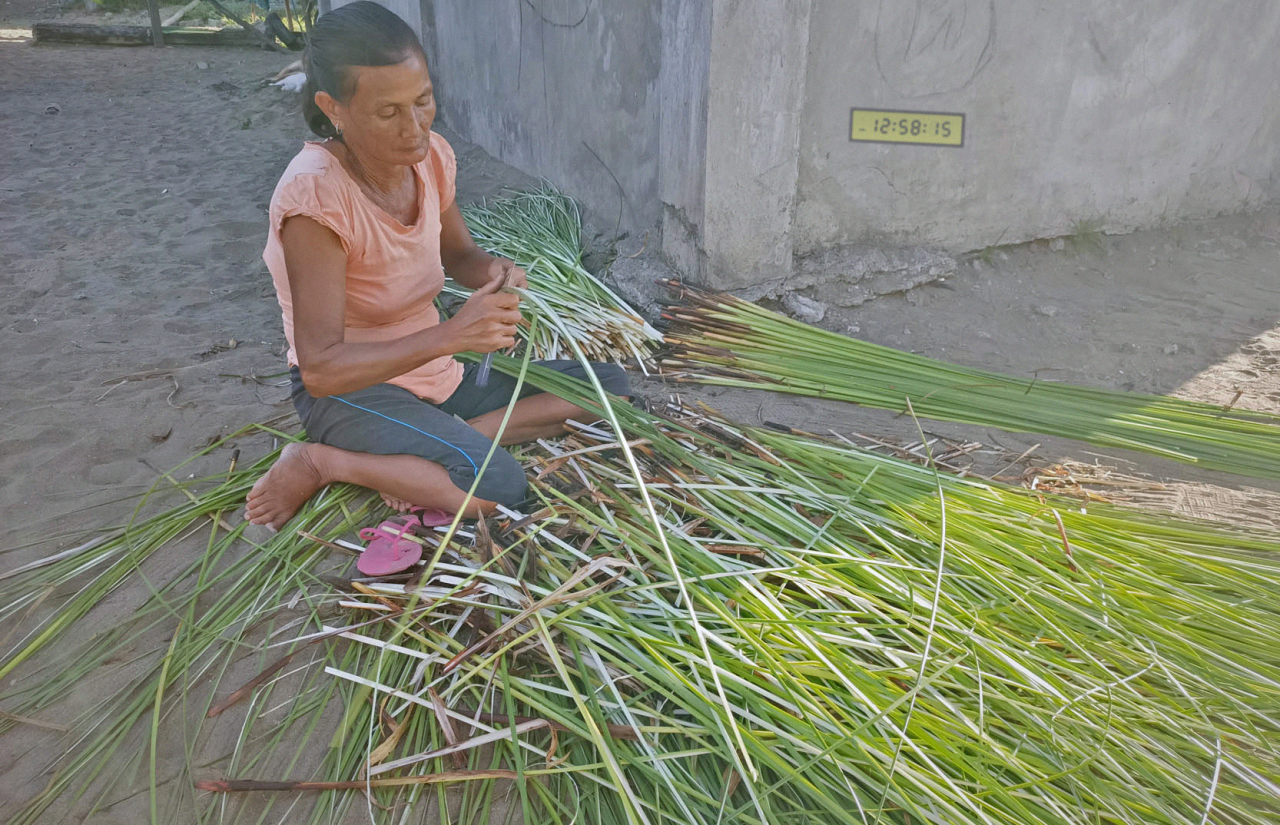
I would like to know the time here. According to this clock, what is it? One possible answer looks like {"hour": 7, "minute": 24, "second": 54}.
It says {"hour": 12, "minute": 58, "second": 15}
